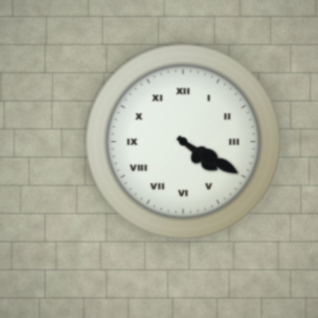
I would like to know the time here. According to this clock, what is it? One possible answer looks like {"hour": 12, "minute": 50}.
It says {"hour": 4, "minute": 20}
